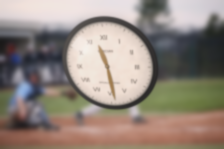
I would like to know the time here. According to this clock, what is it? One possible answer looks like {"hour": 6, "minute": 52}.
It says {"hour": 11, "minute": 29}
